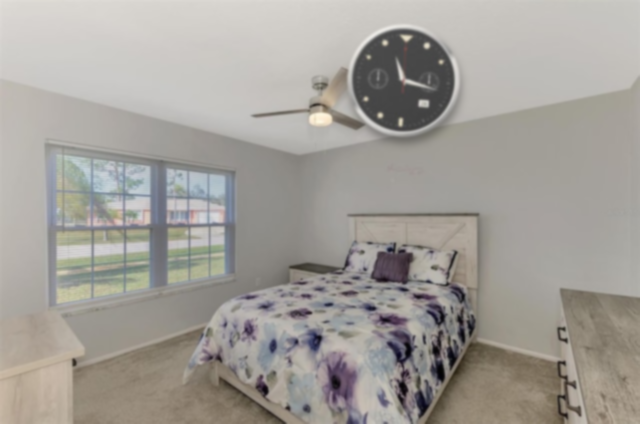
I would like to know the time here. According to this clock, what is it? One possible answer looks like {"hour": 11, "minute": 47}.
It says {"hour": 11, "minute": 17}
